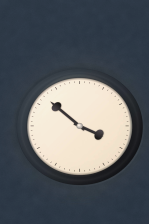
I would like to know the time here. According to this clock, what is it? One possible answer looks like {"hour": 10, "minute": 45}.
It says {"hour": 3, "minute": 52}
